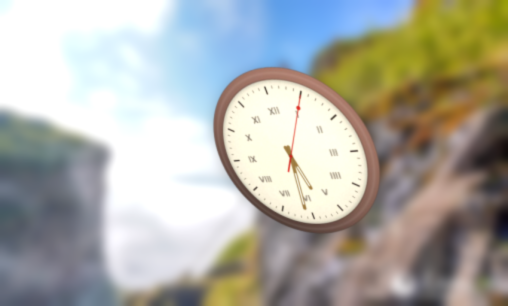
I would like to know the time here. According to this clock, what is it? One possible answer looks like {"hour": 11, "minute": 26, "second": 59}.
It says {"hour": 5, "minute": 31, "second": 5}
